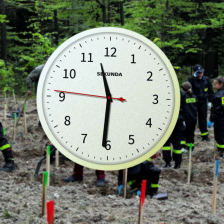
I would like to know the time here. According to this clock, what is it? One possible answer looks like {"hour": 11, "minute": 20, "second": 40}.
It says {"hour": 11, "minute": 30, "second": 46}
